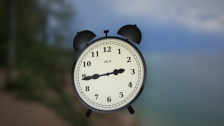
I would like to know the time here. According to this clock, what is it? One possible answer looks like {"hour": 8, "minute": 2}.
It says {"hour": 2, "minute": 44}
